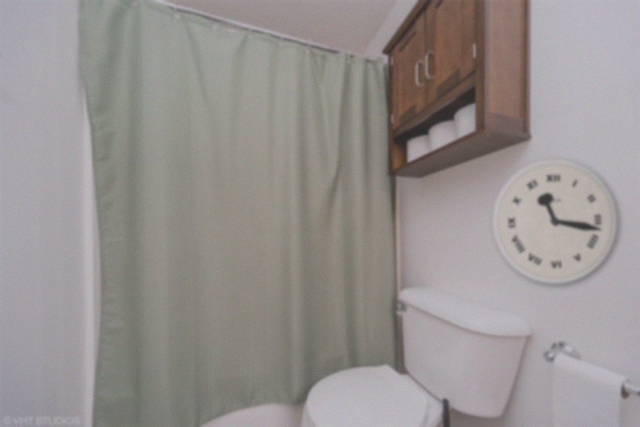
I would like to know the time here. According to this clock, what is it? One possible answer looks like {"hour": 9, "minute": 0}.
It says {"hour": 11, "minute": 17}
